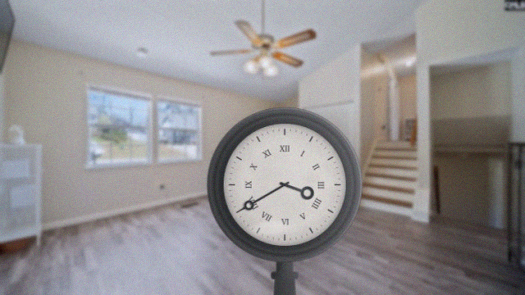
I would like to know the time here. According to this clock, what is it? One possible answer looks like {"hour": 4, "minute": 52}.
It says {"hour": 3, "minute": 40}
